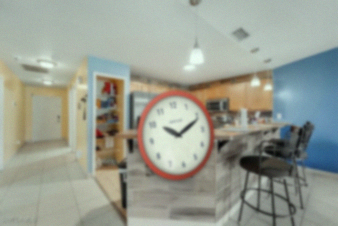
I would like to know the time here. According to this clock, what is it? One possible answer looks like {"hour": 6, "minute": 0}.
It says {"hour": 10, "minute": 11}
